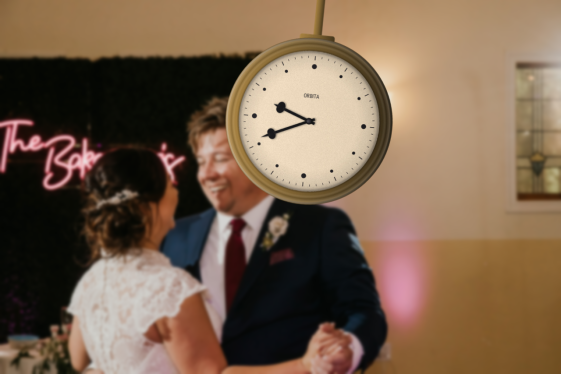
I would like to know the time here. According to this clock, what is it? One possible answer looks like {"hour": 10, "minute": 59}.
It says {"hour": 9, "minute": 41}
